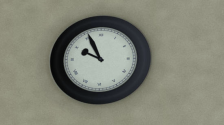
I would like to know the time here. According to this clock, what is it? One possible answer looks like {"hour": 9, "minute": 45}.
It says {"hour": 9, "minute": 56}
